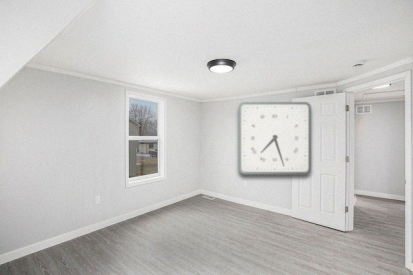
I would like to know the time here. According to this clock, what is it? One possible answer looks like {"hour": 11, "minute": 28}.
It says {"hour": 7, "minute": 27}
